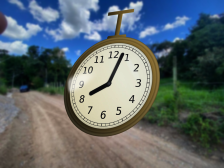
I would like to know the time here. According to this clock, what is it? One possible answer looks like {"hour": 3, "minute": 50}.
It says {"hour": 8, "minute": 3}
